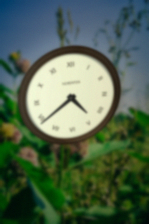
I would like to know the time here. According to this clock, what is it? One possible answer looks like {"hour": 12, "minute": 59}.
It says {"hour": 4, "minute": 39}
